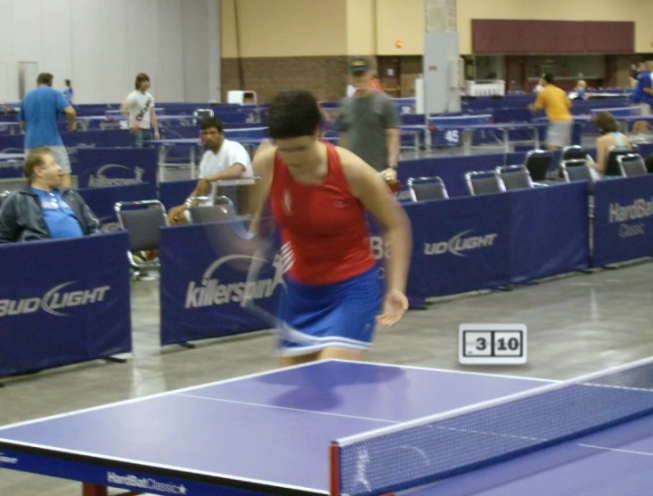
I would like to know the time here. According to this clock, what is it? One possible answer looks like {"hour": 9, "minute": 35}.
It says {"hour": 3, "minute": 10}
